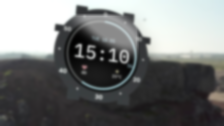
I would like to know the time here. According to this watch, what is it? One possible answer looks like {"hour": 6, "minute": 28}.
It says {"hour": 15, "minute": 10}
